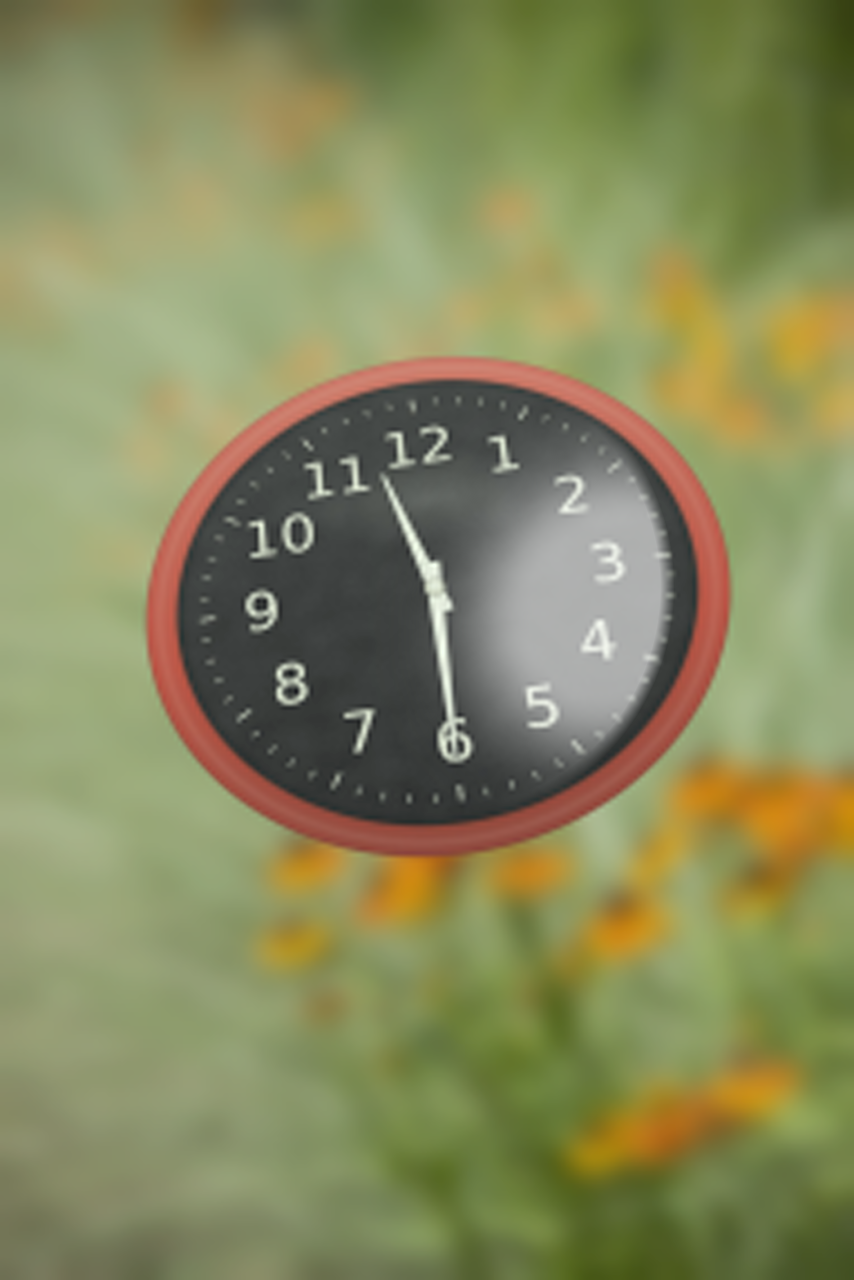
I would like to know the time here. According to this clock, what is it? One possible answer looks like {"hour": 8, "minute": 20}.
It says {"hour": 11, "minute": 30}
